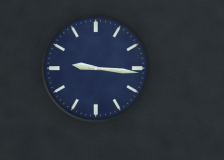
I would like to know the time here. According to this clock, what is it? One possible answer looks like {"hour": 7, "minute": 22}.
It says {"hour": 9, "minute": 16}
